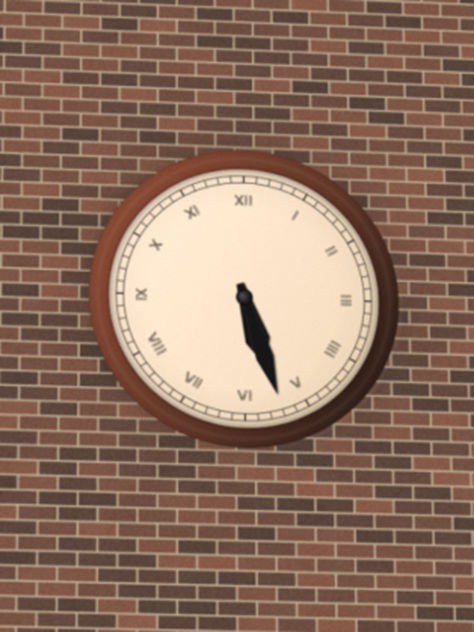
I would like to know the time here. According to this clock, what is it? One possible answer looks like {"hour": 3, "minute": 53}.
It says {"hour": 5, "minute": 27}
